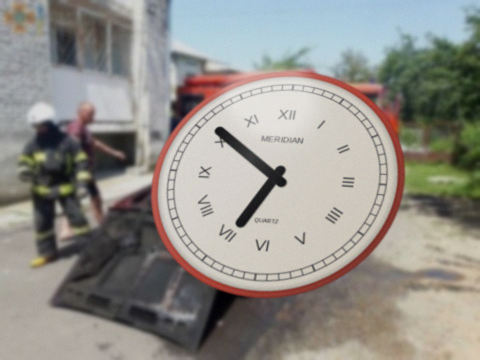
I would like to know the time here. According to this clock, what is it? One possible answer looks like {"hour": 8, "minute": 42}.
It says {"hour": 6, "minute": 51}
